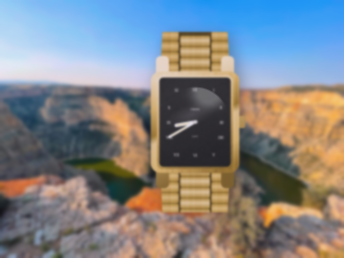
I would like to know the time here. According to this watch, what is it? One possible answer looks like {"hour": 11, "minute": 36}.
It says {"hour": 8, "minute": 40}
